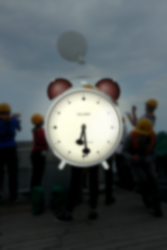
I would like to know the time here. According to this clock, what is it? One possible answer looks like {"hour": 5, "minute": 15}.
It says {"hour": 6, "minute": 29}
